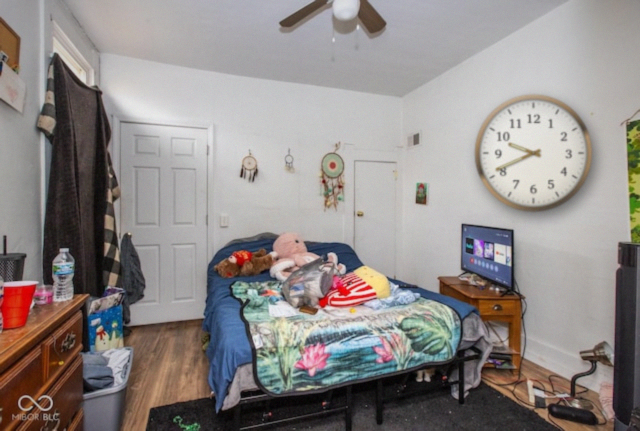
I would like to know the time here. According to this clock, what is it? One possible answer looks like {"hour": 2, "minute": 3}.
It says {"hour": 9, "minute": 41}
